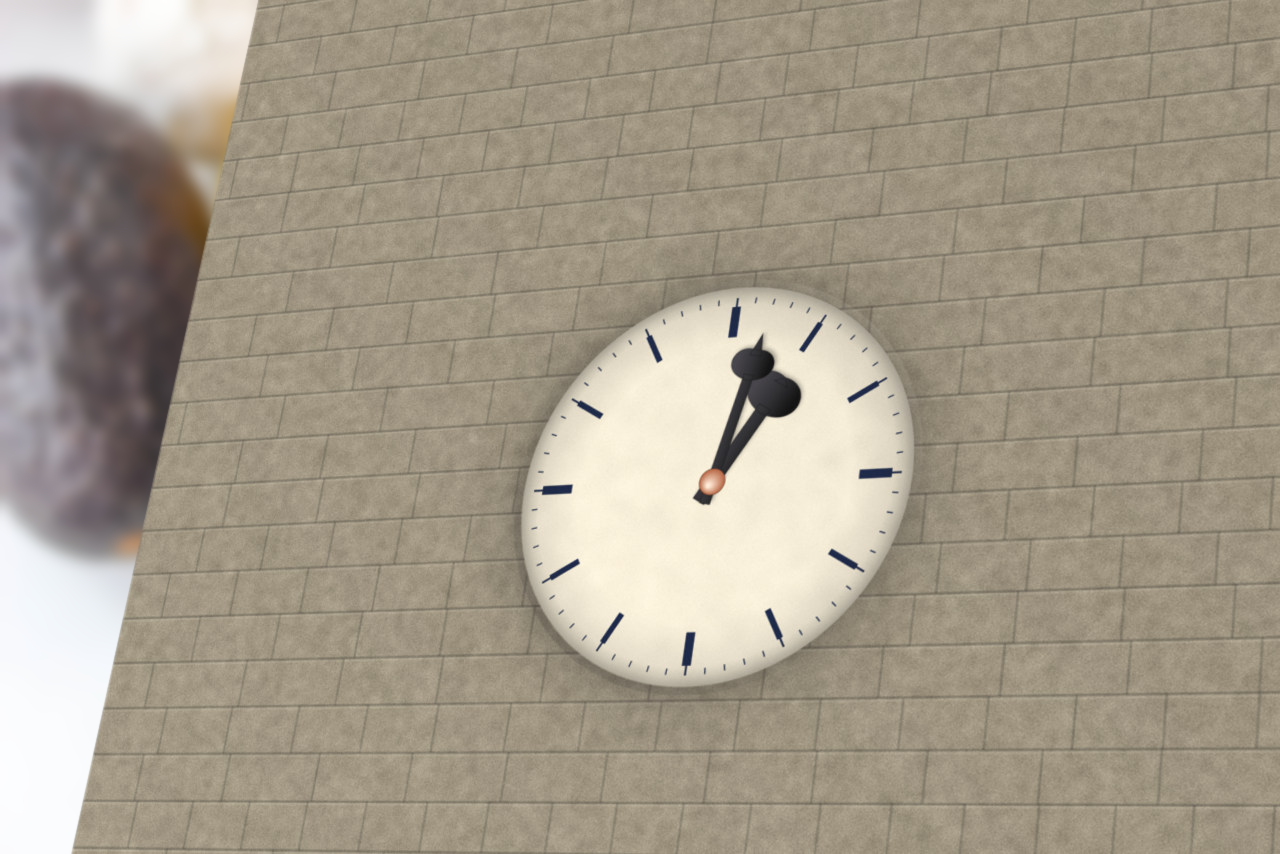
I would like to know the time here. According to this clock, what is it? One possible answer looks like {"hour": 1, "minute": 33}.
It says {"hour": 1, "minute": 2}
